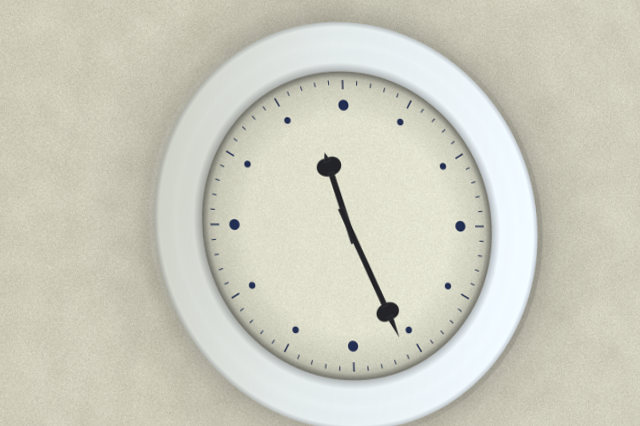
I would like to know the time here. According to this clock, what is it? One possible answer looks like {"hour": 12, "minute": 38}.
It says {"hour": 11, "minute": 26}
